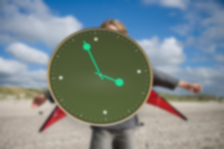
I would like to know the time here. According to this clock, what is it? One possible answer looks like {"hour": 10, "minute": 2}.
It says {"hour": 3, "minute": 57}
